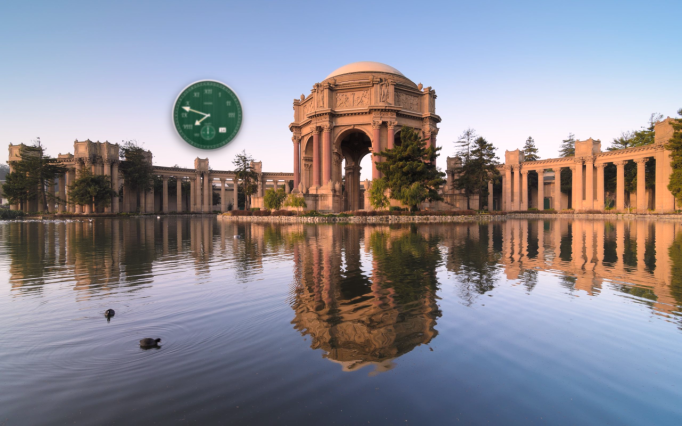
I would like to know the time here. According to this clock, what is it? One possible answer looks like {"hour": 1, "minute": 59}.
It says {"hour": 7, "minute": 48}
